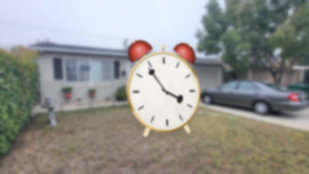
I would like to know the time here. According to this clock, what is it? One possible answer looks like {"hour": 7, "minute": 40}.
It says {"hour": 3, "minute": 54}
